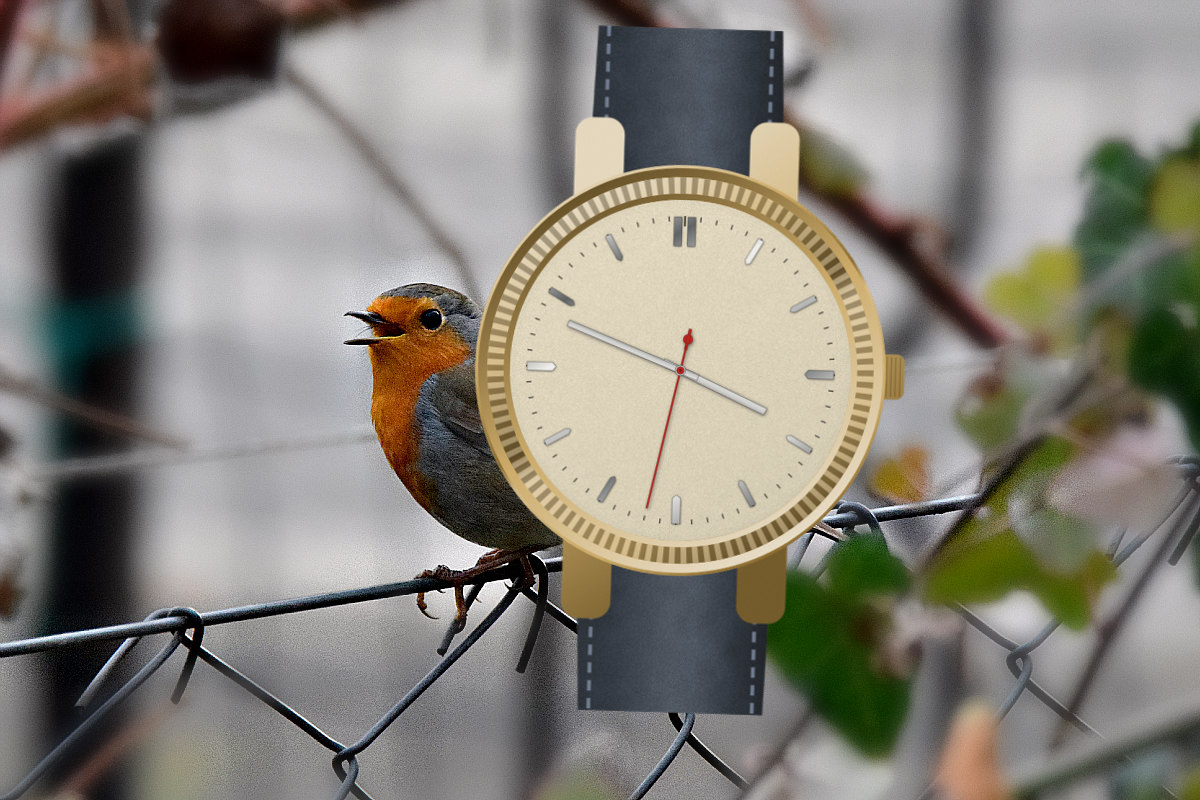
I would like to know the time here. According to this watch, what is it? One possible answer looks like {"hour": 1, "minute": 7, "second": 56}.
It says {"hour": 3, "minute": 48, "second": 32}
